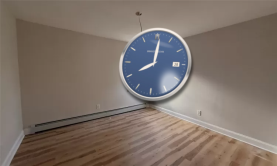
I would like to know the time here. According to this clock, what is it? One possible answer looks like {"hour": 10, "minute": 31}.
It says {"hour": 8, "minute": 1}
